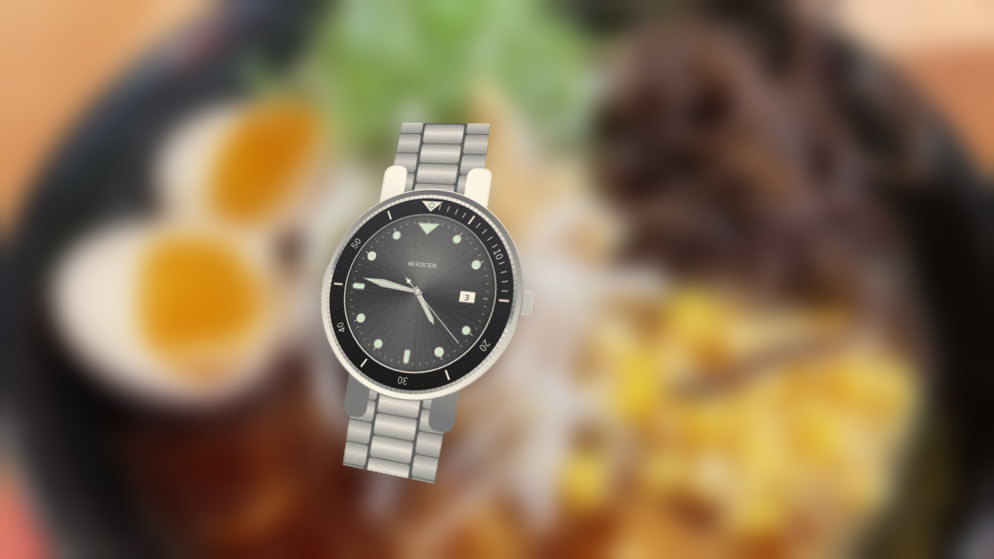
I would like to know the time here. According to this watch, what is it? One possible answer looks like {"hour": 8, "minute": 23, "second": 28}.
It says {"hour": 4, "minute": 46, "second": 22}
